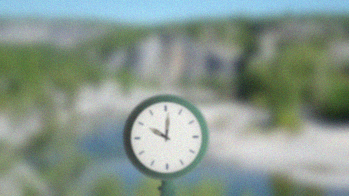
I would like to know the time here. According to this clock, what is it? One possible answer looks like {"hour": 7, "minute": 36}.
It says {"hour": 10, "minute": 1}
